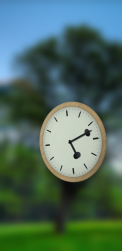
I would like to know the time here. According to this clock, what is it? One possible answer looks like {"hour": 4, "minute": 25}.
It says {"hour": 5, "minute": 12}
